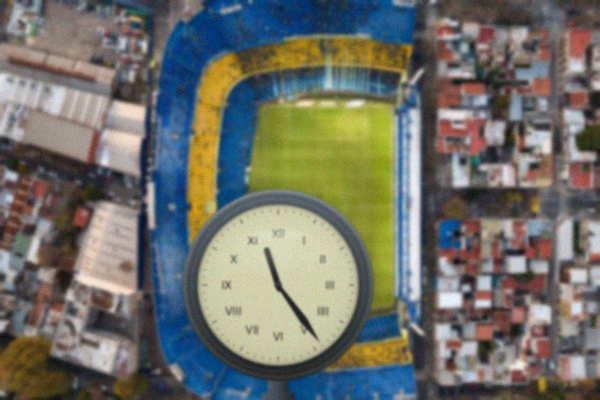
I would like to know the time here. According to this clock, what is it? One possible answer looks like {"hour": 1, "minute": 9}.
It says {"hour": 11, "minute": 24}
